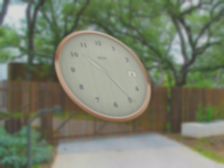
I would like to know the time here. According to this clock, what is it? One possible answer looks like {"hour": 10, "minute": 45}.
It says {"hour": 10, "minute": 24}
